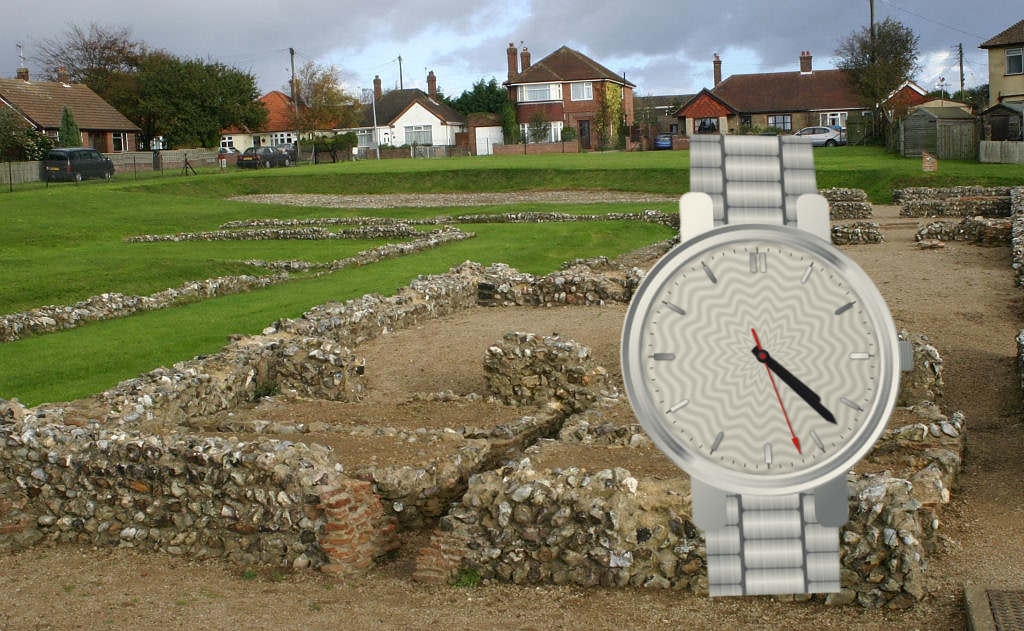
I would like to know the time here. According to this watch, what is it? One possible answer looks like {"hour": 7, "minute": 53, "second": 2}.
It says {"hour": 4, "minute": 22, "second": 27}
